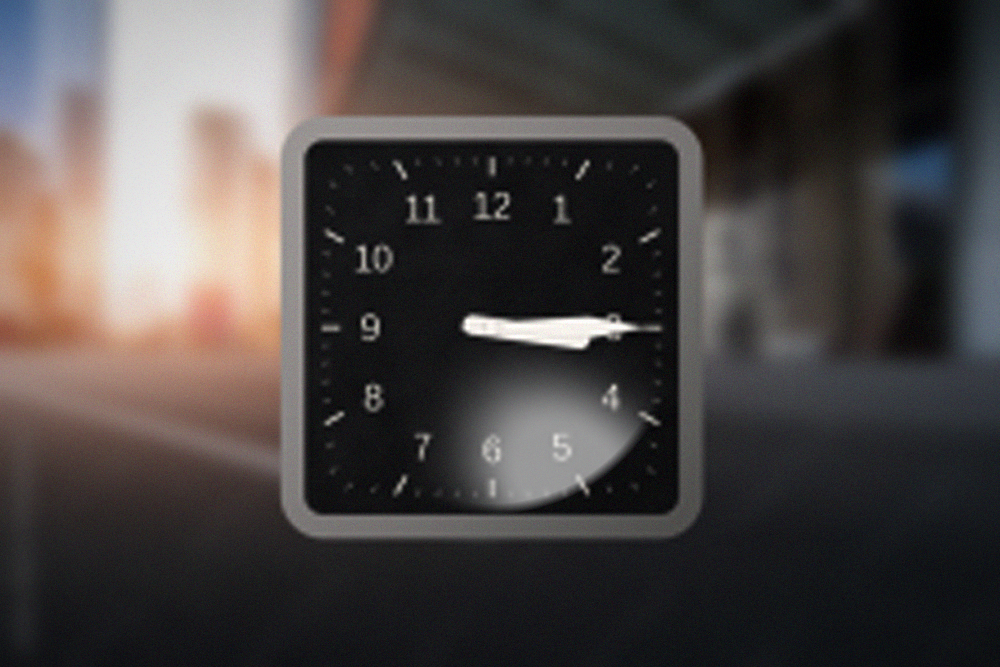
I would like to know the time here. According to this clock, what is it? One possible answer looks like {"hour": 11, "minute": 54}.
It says {"hour": 3, "minute": 15}
